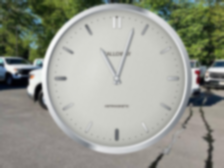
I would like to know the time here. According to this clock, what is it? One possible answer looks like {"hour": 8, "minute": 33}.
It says {"hour": 11, "minute": 3}
